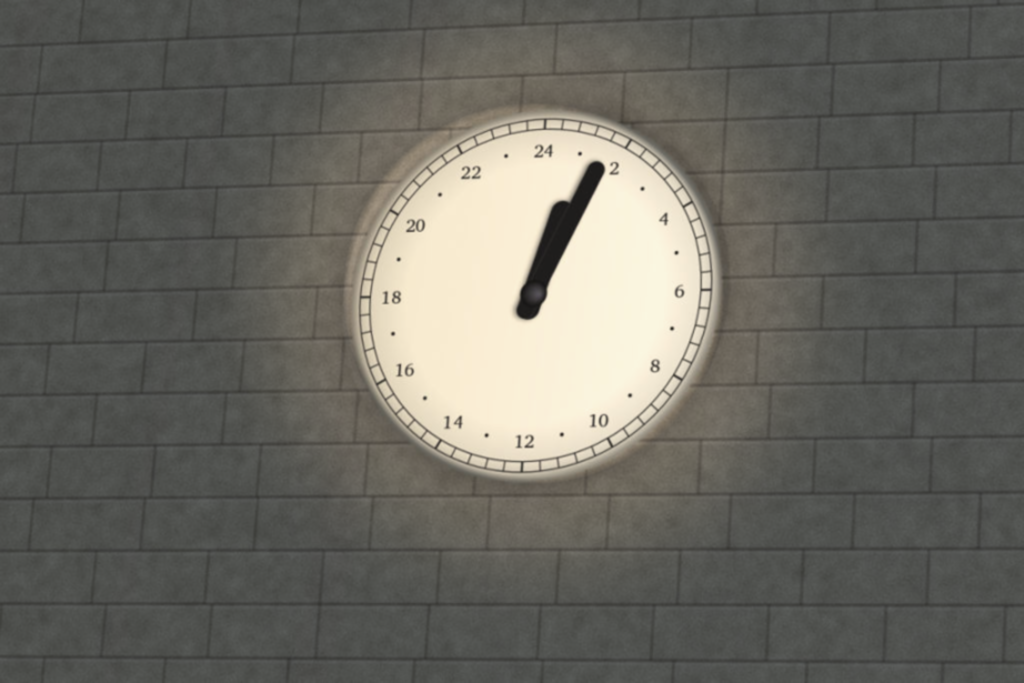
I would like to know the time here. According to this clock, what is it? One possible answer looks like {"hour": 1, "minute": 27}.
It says {"hour": 1, "minute": 4}
